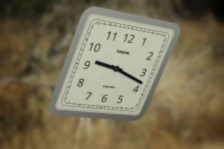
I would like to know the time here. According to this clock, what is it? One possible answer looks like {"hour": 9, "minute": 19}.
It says {"hour": 9, "minute": 18}
